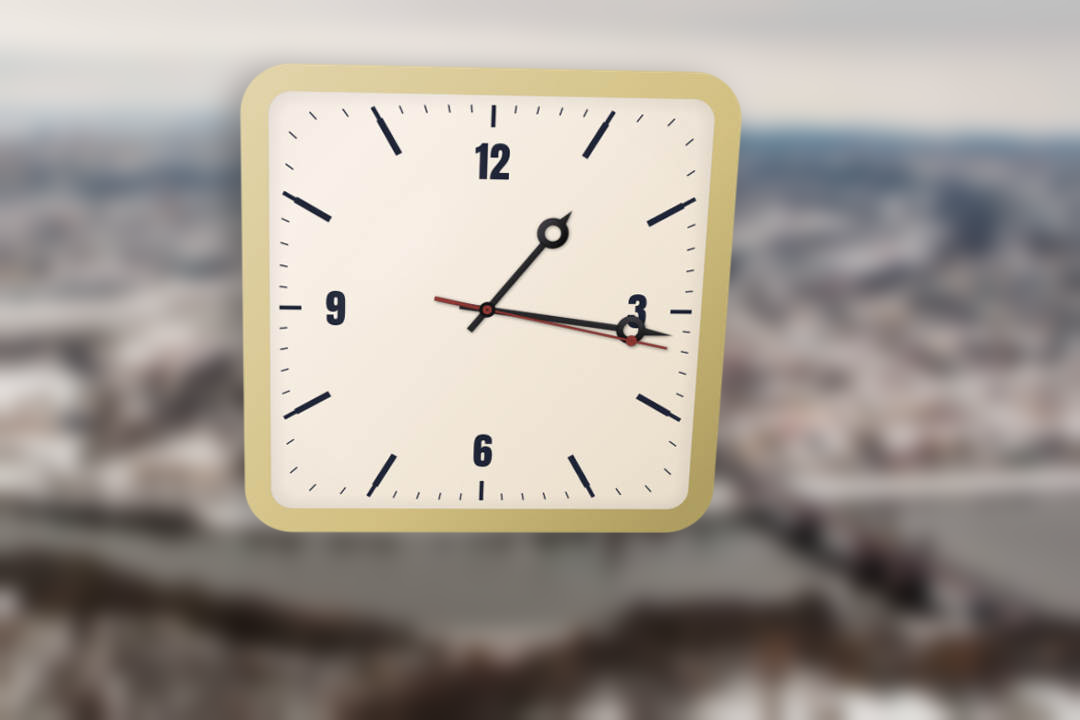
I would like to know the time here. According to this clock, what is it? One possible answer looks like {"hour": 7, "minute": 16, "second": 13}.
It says {"hour": 1, "minute": 16, "second": 17}
